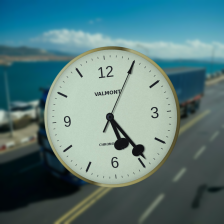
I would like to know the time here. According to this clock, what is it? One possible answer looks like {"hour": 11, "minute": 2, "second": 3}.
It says {"hour": 5, "minute": 24, "second": 5}
